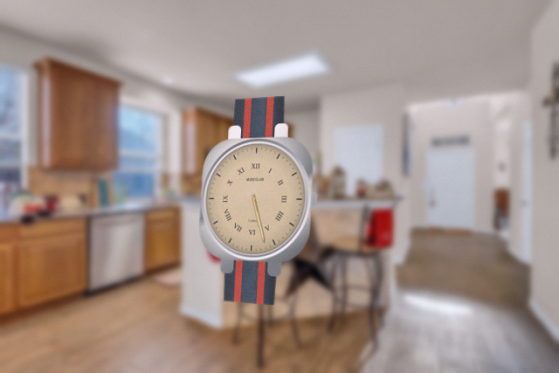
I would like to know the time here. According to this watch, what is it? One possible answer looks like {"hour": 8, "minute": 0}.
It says {"hour": 5, "minute": 27}
